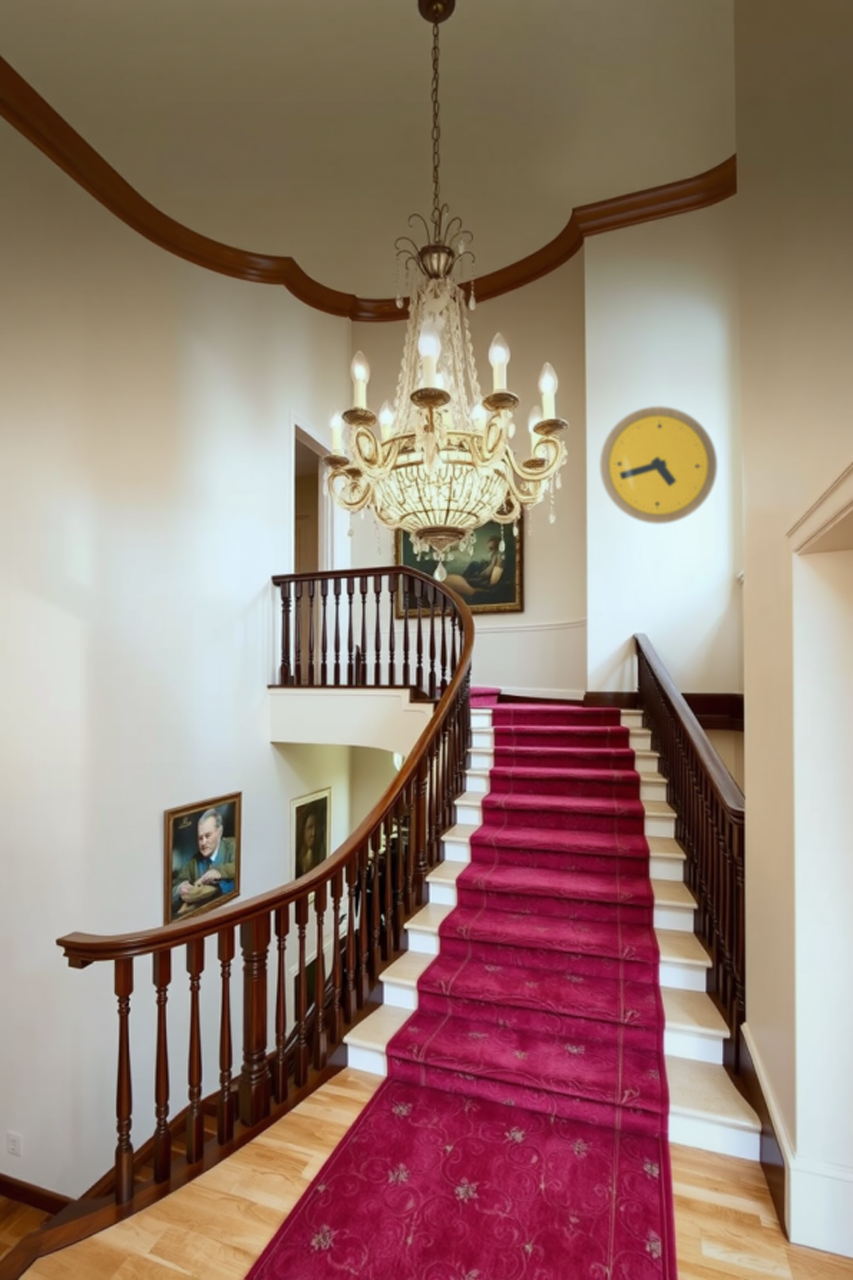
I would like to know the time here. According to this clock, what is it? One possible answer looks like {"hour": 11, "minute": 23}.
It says {"hour": 4, "minute": 42}
